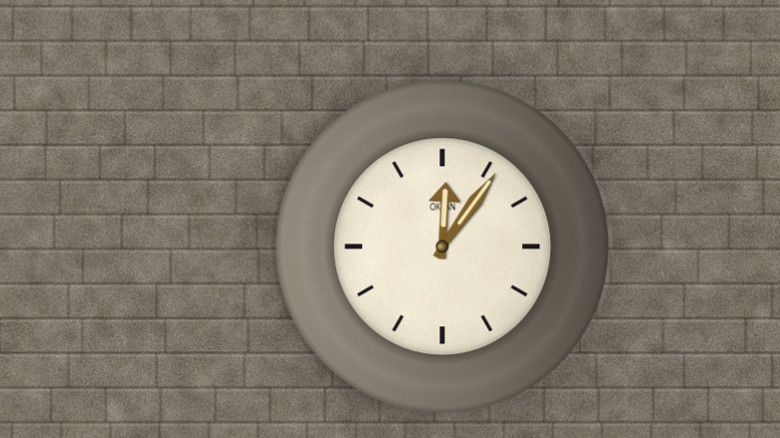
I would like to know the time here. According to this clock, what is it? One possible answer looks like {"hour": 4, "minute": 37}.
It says {"hour": 12, "minute": 6}
